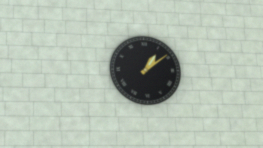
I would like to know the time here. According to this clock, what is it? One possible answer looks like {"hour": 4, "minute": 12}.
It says {"hour": 1, "minute": 9}
